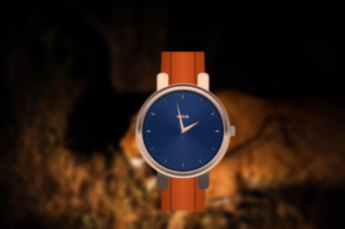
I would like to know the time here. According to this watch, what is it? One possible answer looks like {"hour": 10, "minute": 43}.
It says {"hour": 1, "minute": 58}
